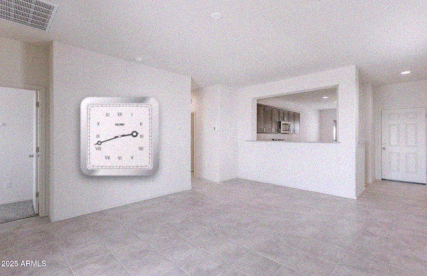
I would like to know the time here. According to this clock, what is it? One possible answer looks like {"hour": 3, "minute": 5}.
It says {"hour": 2, "minute": 42}
